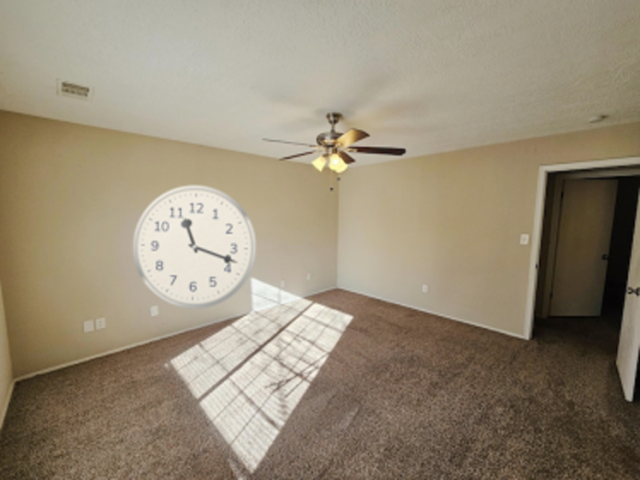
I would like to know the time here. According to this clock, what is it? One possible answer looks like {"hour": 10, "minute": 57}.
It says {"hour": 11, "minute": 18}
